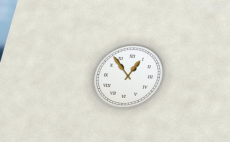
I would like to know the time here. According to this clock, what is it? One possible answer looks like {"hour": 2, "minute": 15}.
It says {"hour": 12, "minute": 53}
